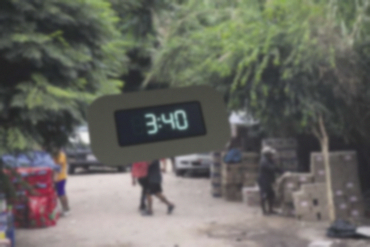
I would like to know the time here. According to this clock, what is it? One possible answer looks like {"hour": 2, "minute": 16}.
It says {"hour": 3, "minute": 40}
